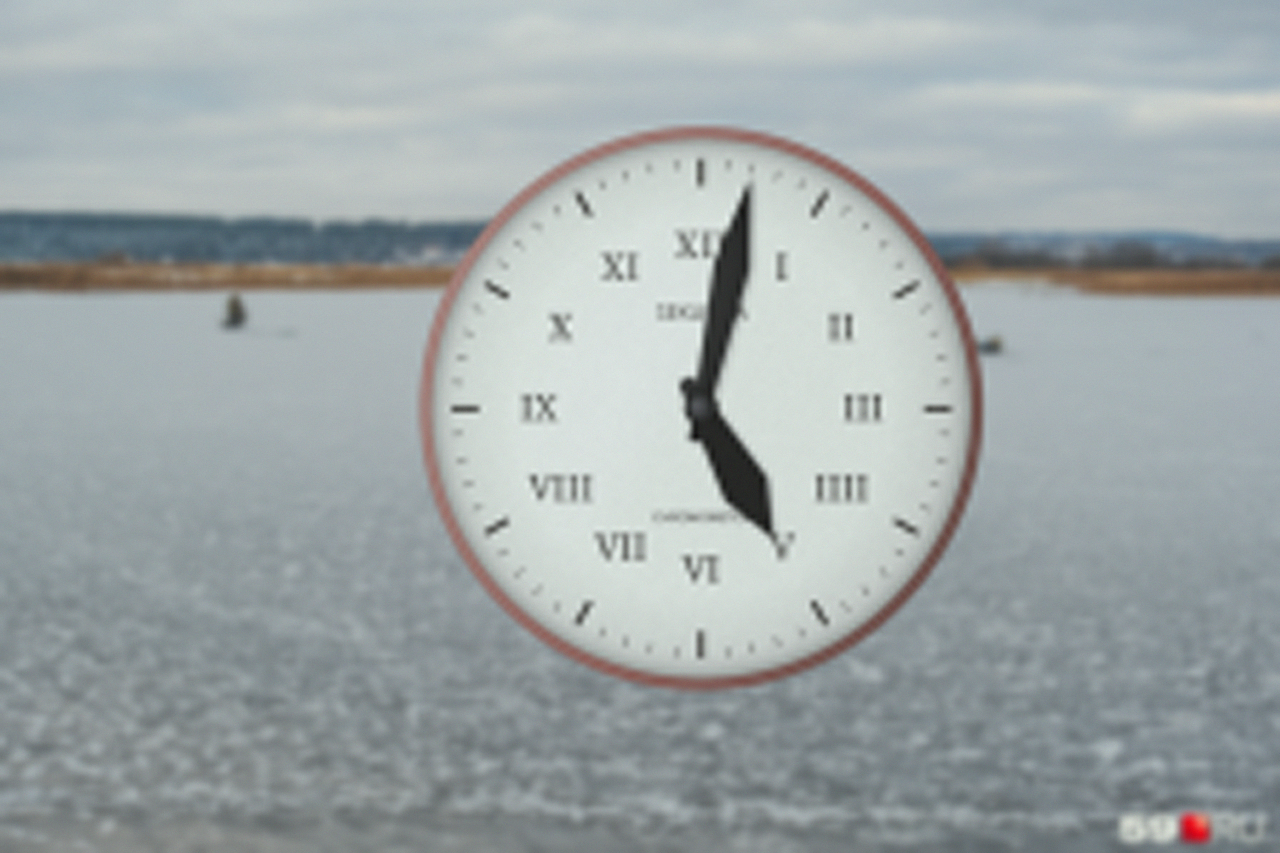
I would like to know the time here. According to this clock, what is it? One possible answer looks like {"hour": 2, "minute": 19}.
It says {"hour": 5, "minute": 2}
